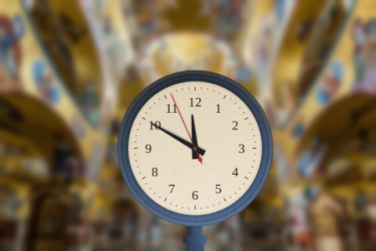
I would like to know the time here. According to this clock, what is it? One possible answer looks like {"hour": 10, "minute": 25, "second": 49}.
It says {"hour": 11, "minute": 49, "second": 56}
